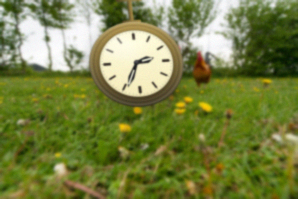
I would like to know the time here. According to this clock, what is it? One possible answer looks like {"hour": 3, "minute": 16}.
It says {"hour": 2, "minute": 34}
